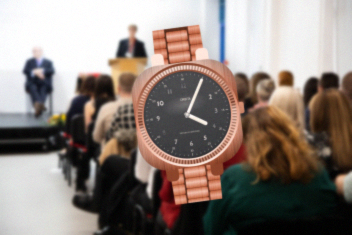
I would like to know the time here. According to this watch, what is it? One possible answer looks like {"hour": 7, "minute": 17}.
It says {"hour": 4, "minute": 5}
